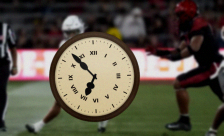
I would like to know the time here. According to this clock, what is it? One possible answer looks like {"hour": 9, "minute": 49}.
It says {"hour": 6, "minute": 53}
